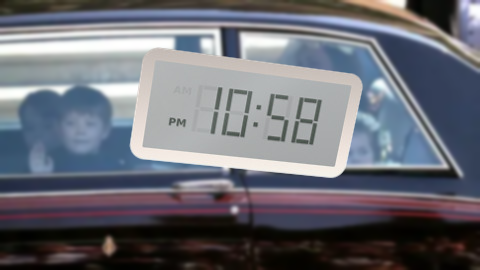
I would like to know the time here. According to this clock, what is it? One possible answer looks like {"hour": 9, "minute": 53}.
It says {"hour": 10, "minute": 58}
